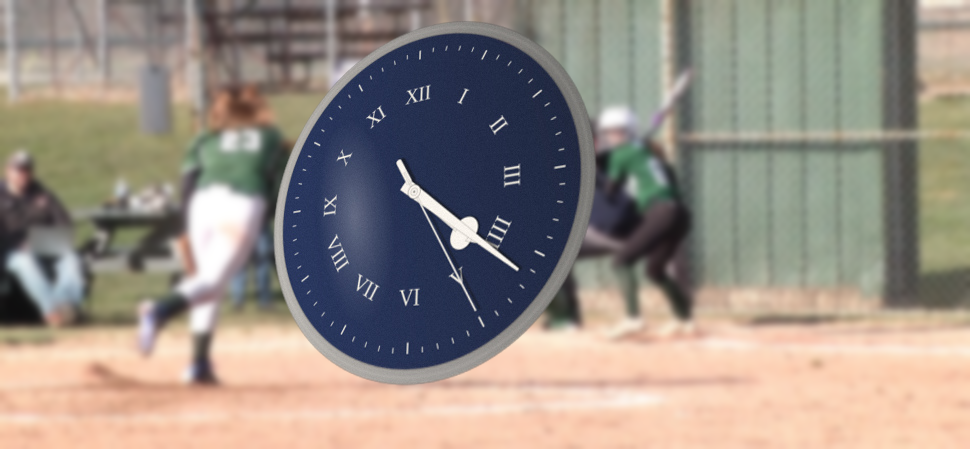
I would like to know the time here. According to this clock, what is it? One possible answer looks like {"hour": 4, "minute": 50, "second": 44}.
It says {"hour": 4, "minute": 21, "second": 25}
